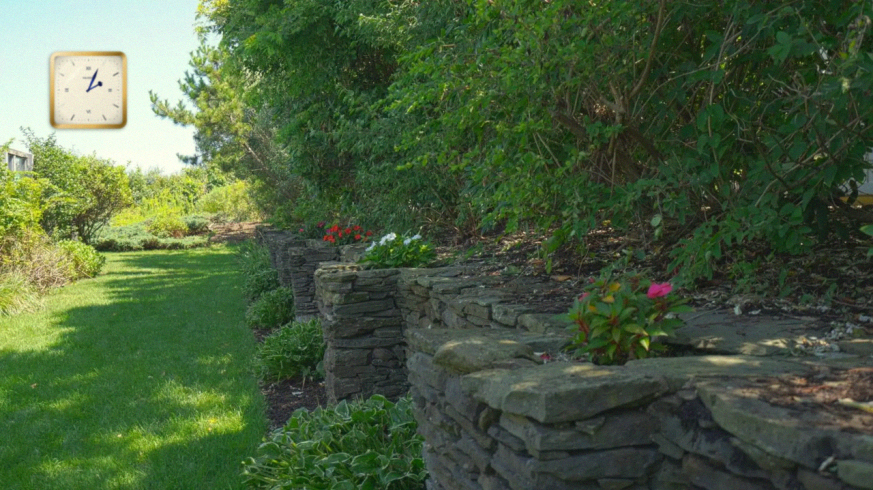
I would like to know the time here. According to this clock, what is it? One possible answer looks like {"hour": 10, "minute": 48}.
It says {"hour": 2, "minute": 4}
